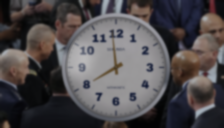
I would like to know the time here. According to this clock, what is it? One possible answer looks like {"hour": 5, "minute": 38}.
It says {"hour": 7, "minute": 59}
